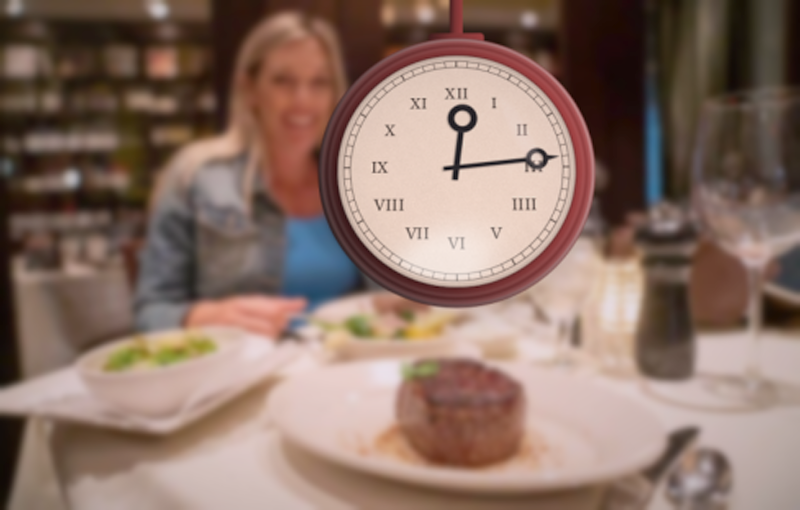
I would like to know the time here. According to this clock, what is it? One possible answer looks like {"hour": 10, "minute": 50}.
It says {"hour": 12, "minute": 14}
